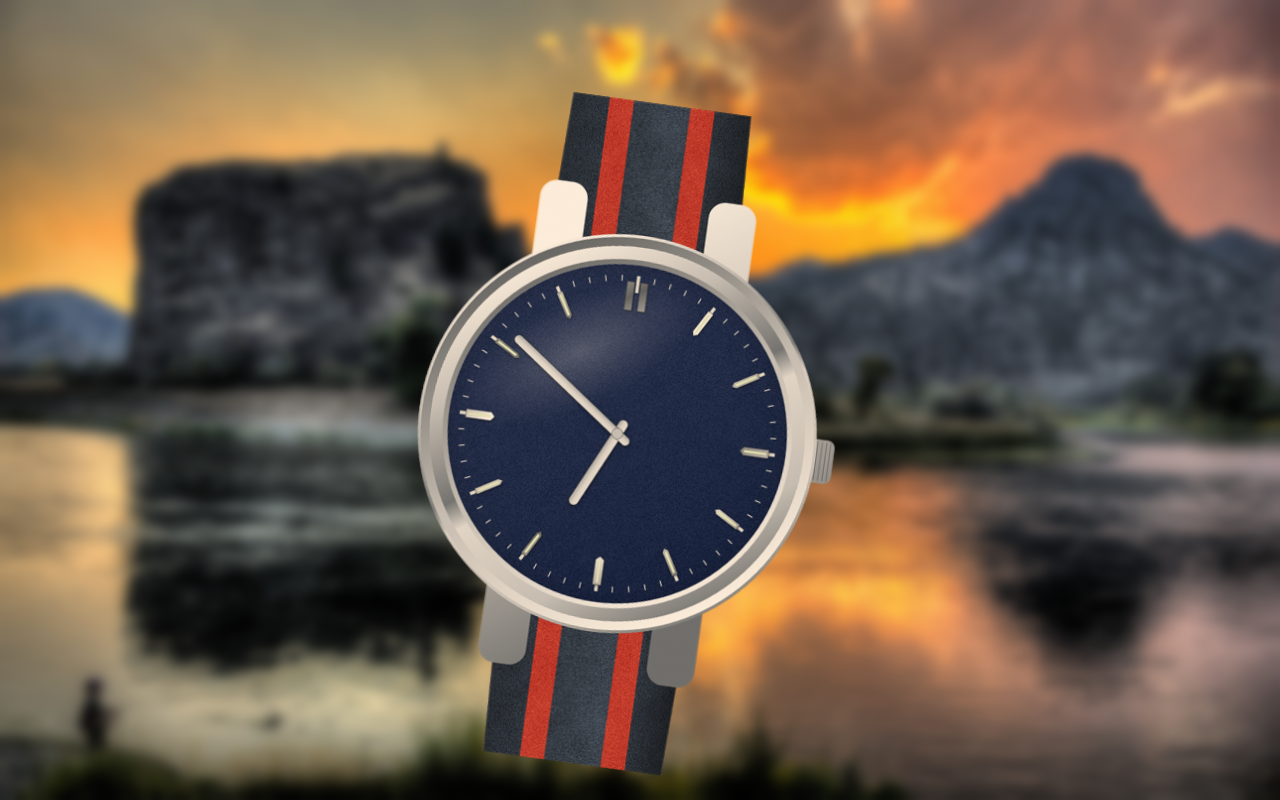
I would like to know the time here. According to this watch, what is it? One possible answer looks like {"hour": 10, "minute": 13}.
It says {"hour": 6, "minute": 51}
